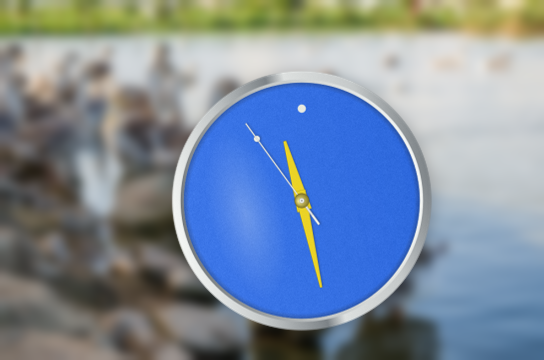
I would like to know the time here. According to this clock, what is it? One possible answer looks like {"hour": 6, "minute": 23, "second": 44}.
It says {"hour": 11, "minute": 27, "second": 54}
